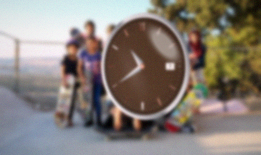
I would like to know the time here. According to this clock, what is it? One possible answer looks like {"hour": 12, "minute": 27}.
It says {"hour": 10, "minute": 40}
